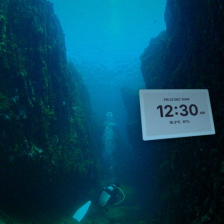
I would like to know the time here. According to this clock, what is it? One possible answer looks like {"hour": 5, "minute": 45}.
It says {"hour": 12, "minute": 30}
